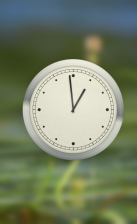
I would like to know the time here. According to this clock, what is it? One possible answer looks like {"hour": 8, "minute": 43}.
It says {"hour": 12, "minute": 59}
